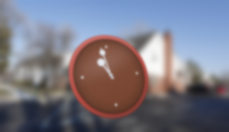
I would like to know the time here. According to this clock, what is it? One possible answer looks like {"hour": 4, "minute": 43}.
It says {"hour": 10, "minute": 58}
